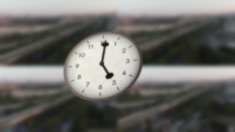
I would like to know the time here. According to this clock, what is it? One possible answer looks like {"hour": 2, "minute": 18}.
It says {"hour": 5, "minute": 1}
